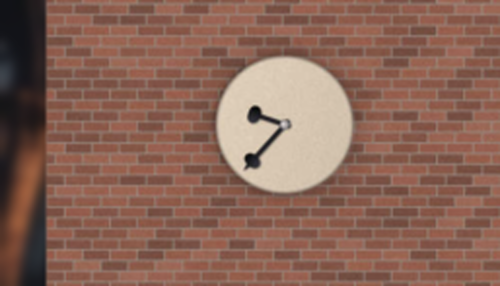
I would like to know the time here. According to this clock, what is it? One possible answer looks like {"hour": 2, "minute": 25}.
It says {"hour": 9, "minute": 37}
